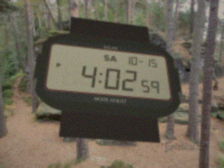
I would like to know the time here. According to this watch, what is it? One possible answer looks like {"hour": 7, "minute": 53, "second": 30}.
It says {"hour": 4, "minute": 2, "second": 59}
